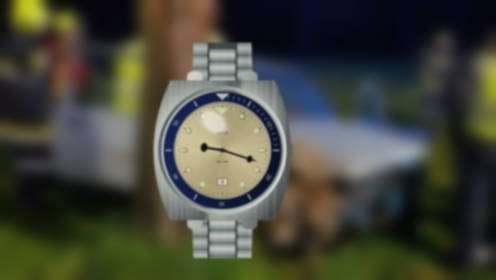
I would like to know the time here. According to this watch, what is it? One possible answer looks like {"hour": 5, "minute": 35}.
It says {"hour": 9, "minute": 18}
